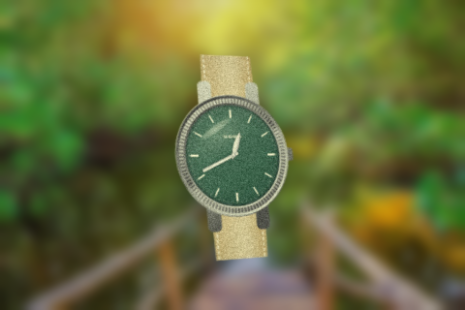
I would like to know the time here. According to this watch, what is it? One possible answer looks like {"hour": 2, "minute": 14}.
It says {"hour": 12, "minute": 41}
